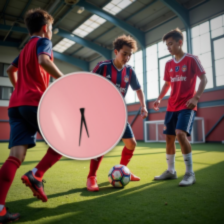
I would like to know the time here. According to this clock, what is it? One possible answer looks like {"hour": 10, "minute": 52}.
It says {"hour": 5, "minute": 31}
